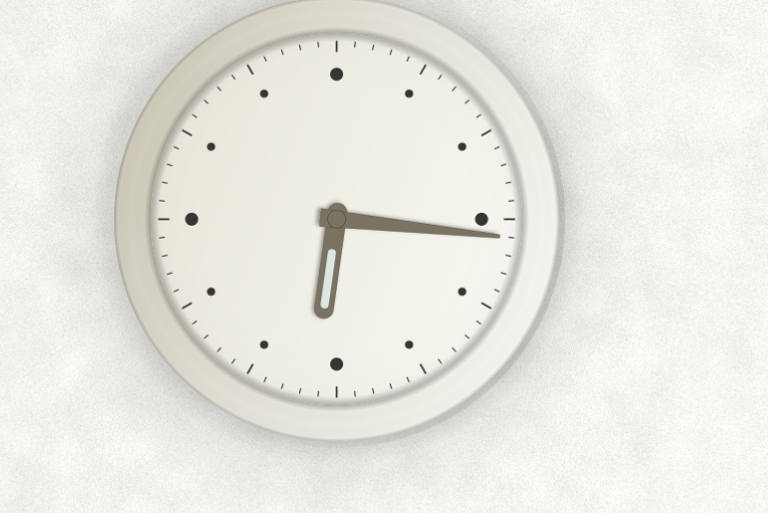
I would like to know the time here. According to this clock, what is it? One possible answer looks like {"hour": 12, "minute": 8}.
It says {"hour": 6, "minute": 16}
